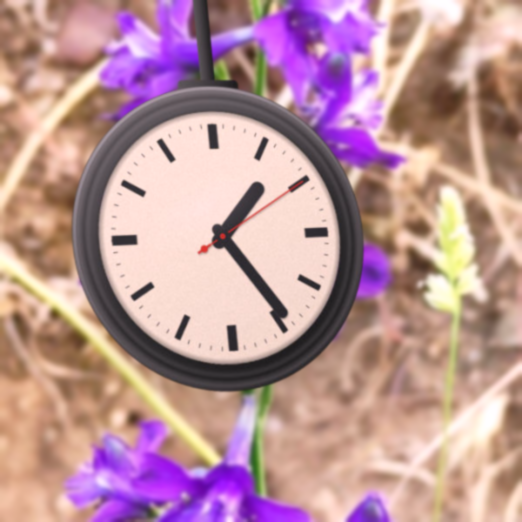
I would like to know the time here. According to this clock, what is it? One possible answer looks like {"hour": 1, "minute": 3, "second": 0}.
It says {"hour": 1, "minute": 24, "second": 10}
